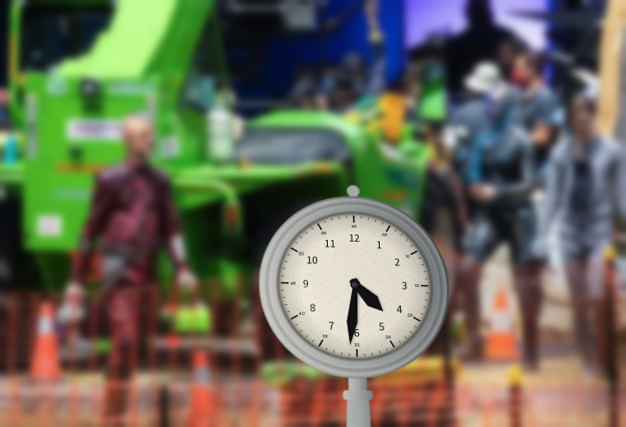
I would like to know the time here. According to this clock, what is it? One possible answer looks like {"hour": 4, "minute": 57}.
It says {"hour": 4, "minute": 31}
